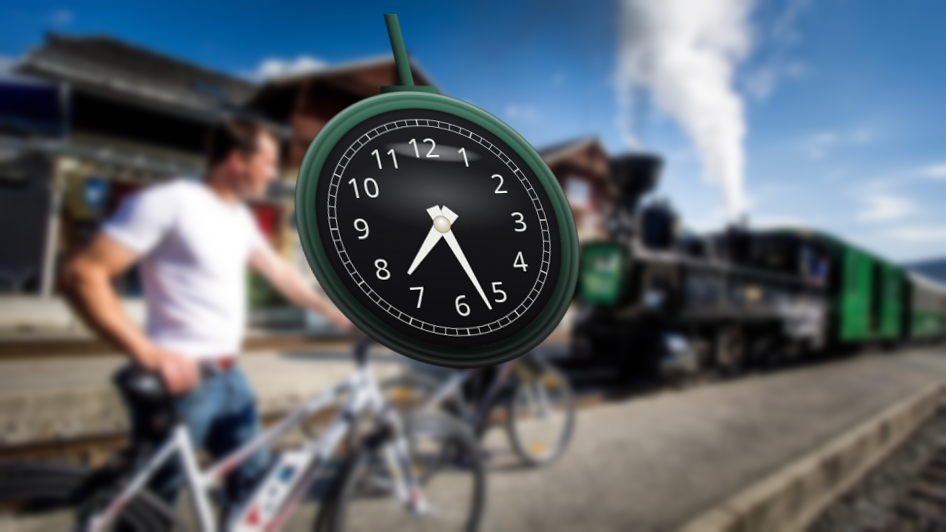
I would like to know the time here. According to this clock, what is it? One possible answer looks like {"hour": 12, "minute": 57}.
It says {"hour": 7, "minute": 27}
